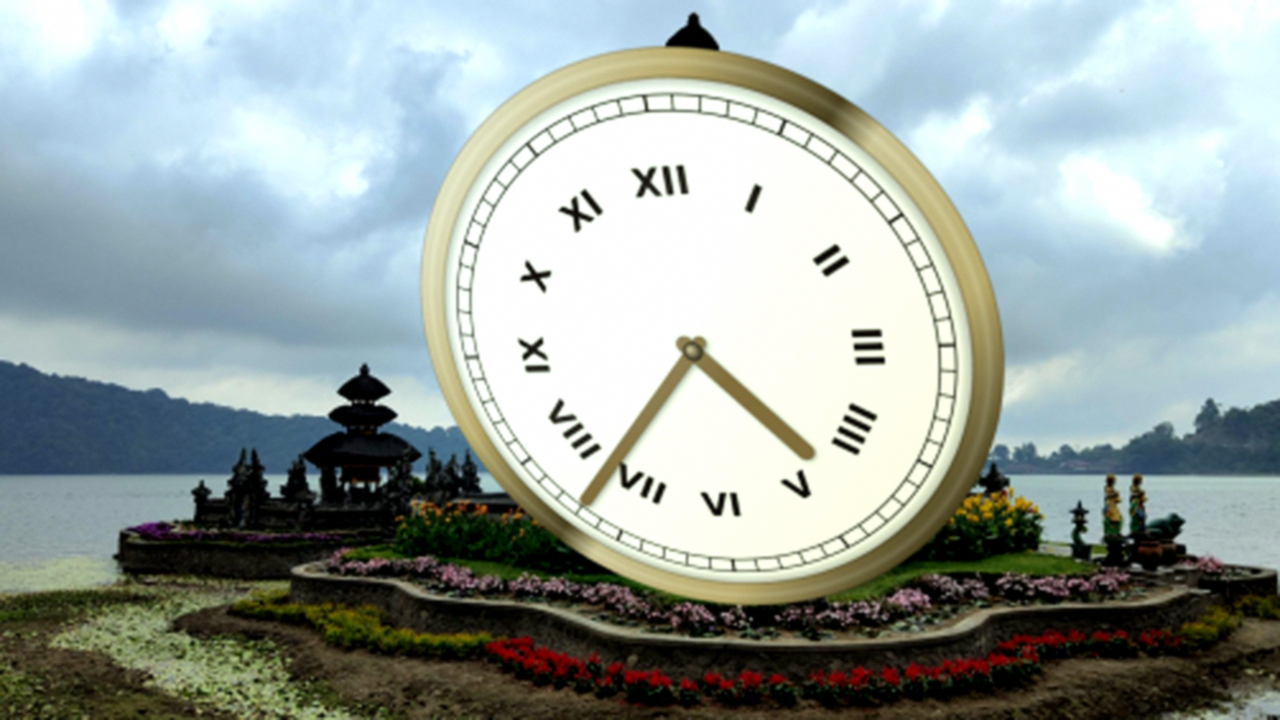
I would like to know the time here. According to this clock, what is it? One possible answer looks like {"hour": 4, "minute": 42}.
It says {"hour": 4, "minute": 37}
